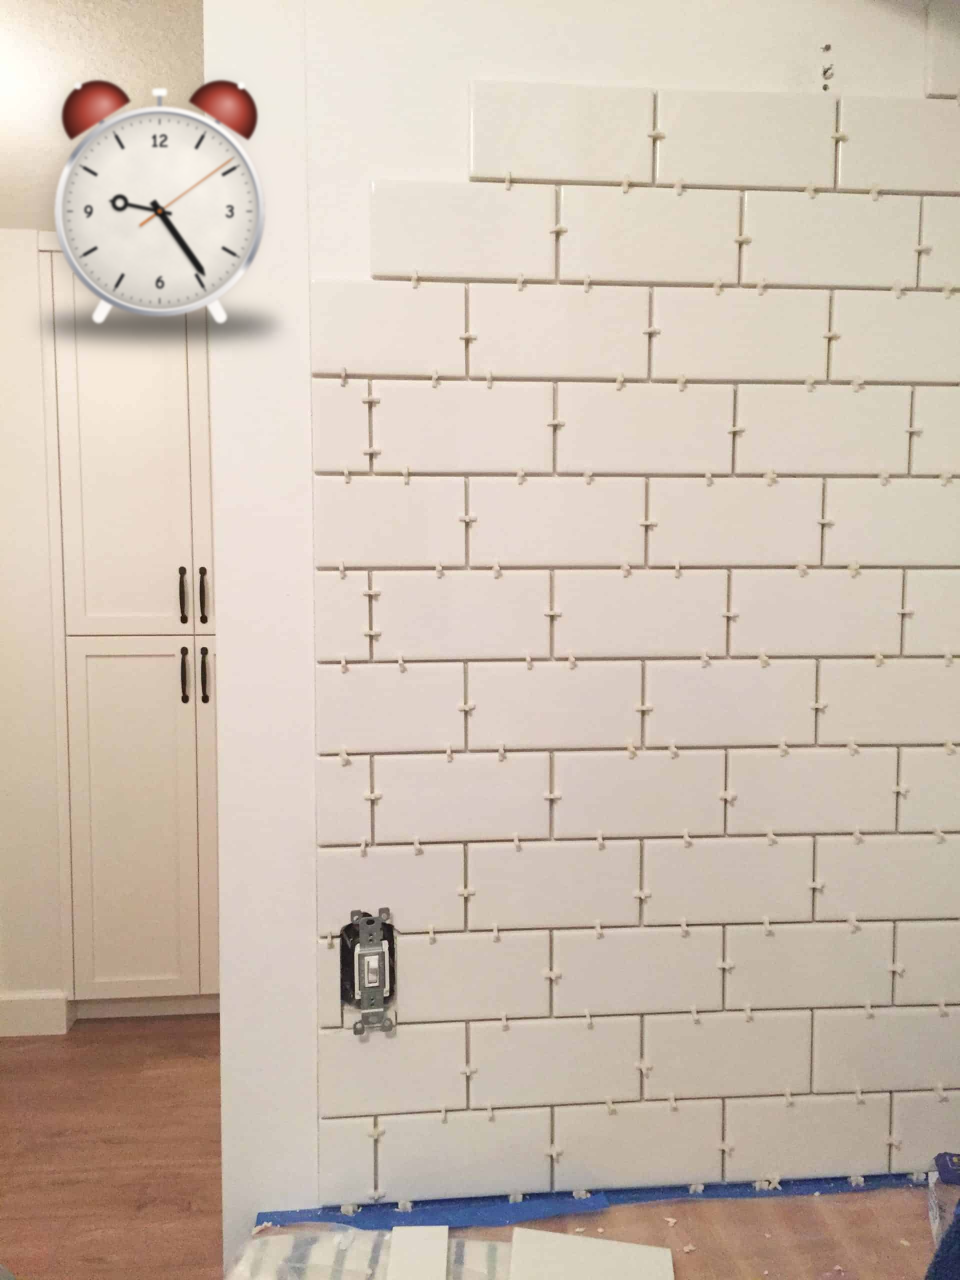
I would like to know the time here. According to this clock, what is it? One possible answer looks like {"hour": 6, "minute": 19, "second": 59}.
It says {"hour": 9, "minute": 24, "second": 9}
